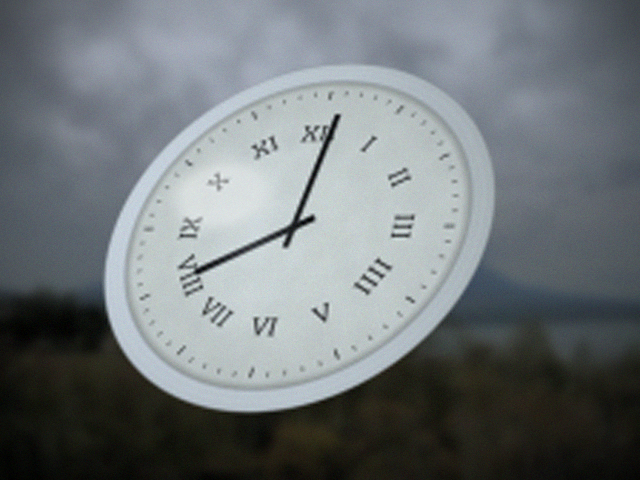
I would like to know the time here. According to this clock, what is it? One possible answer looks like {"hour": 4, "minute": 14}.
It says {"hour": 8, "minute": 1}
